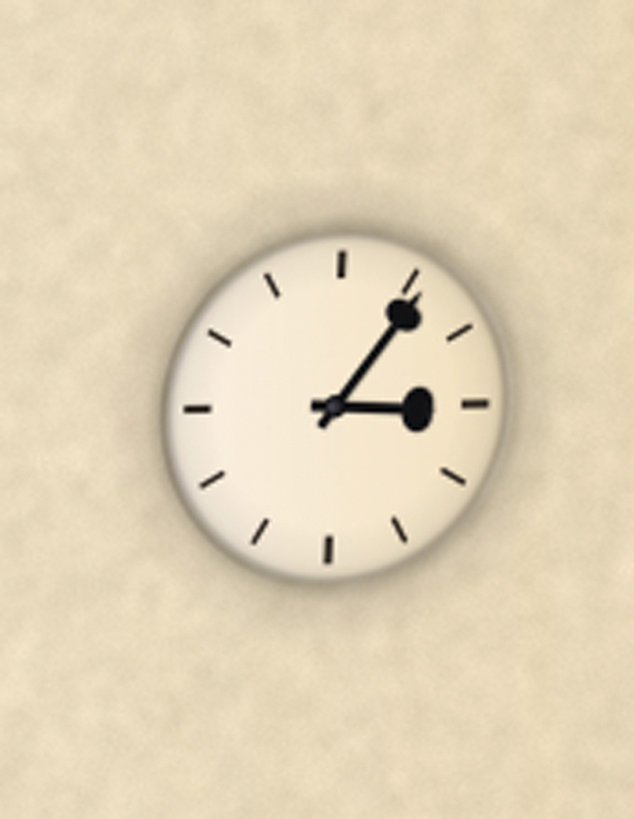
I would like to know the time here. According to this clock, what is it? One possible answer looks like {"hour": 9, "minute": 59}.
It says {"hour": 3, "minute": 6}
